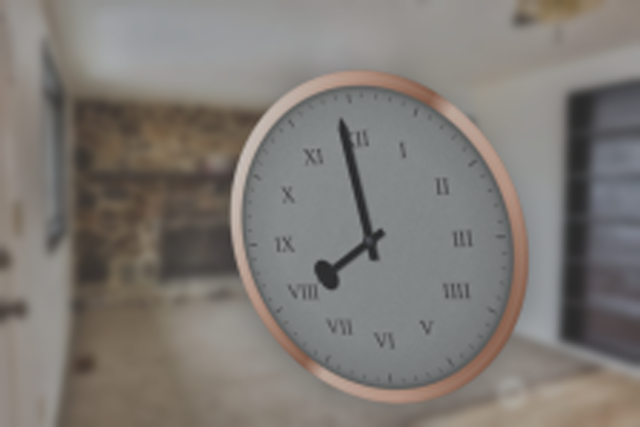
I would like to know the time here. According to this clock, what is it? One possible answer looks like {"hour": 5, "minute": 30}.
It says {"hour": 7, "minute": 59}
